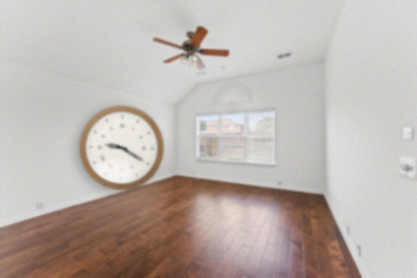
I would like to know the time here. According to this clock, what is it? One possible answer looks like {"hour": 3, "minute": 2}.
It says {"hour": 9, "minute": 20}
